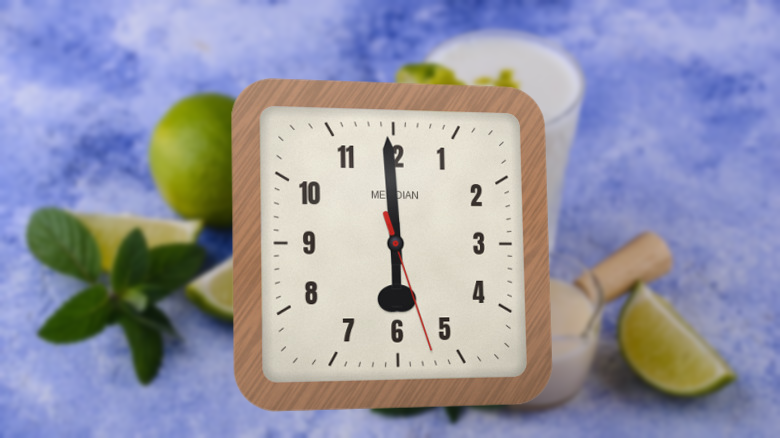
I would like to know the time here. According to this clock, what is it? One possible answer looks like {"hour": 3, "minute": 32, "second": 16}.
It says {"hour": 5, "minute": 59, "second": 27}
